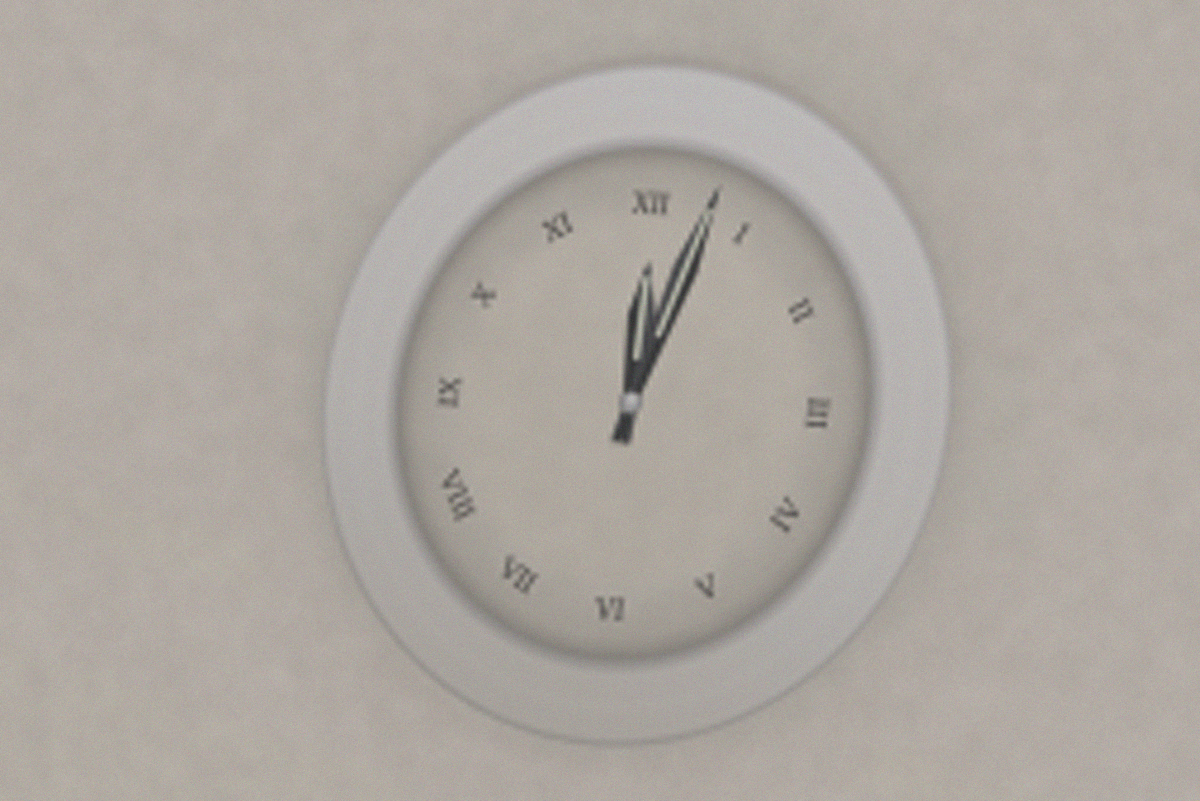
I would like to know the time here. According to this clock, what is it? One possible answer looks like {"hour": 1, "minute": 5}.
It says {"hour": 12, "minute": 3}
